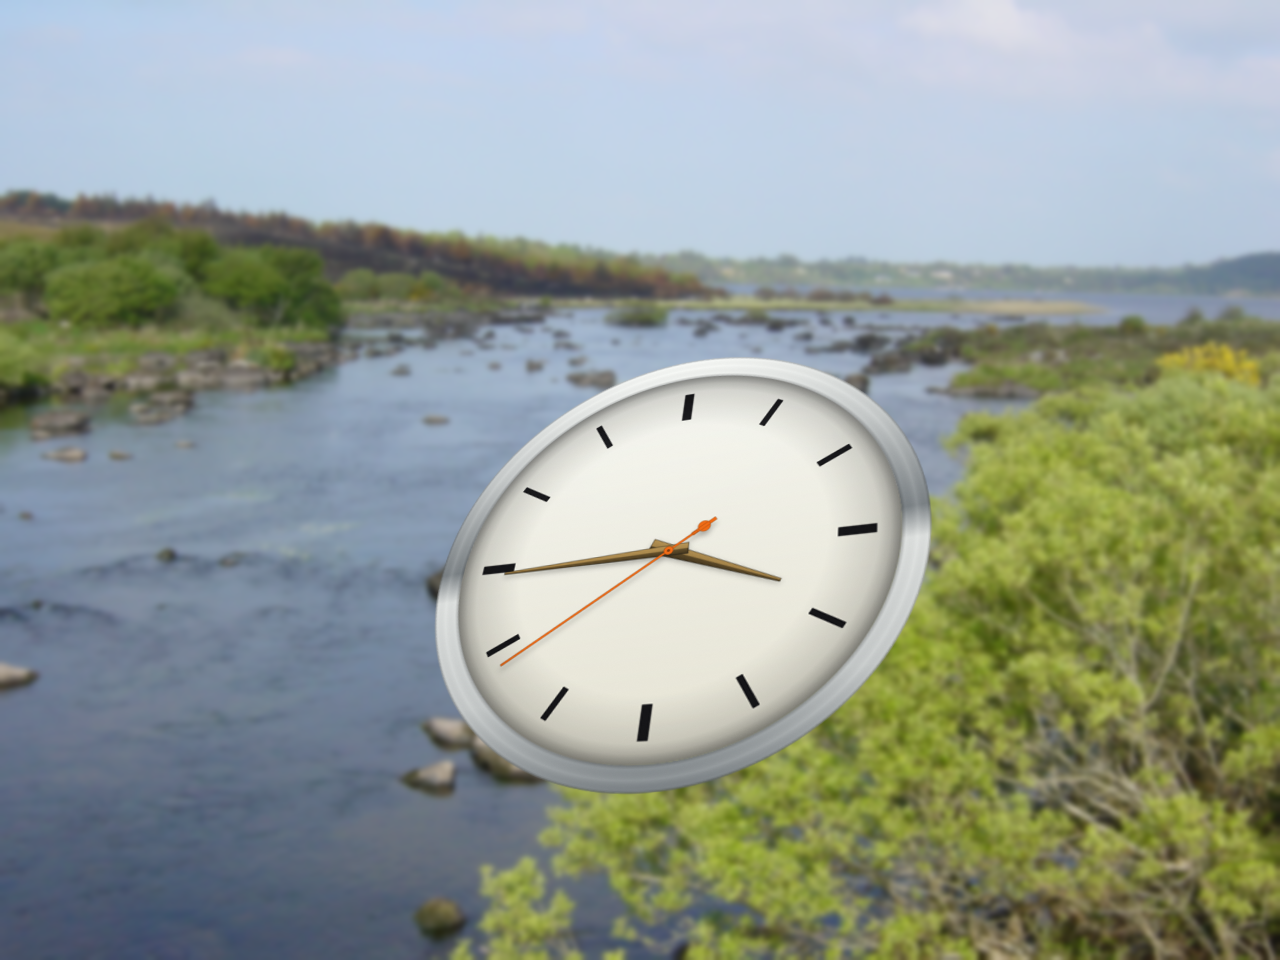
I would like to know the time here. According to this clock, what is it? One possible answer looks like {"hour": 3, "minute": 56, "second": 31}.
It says {"hour": 3, "minute": 44, "second": 39}
